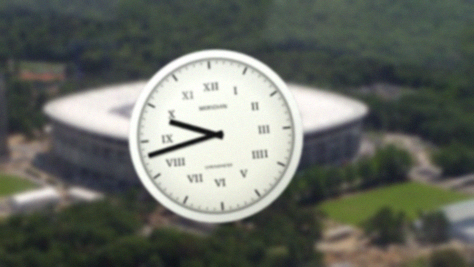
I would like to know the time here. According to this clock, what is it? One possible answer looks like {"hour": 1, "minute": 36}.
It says {"hour": 9, "minute": 43}
